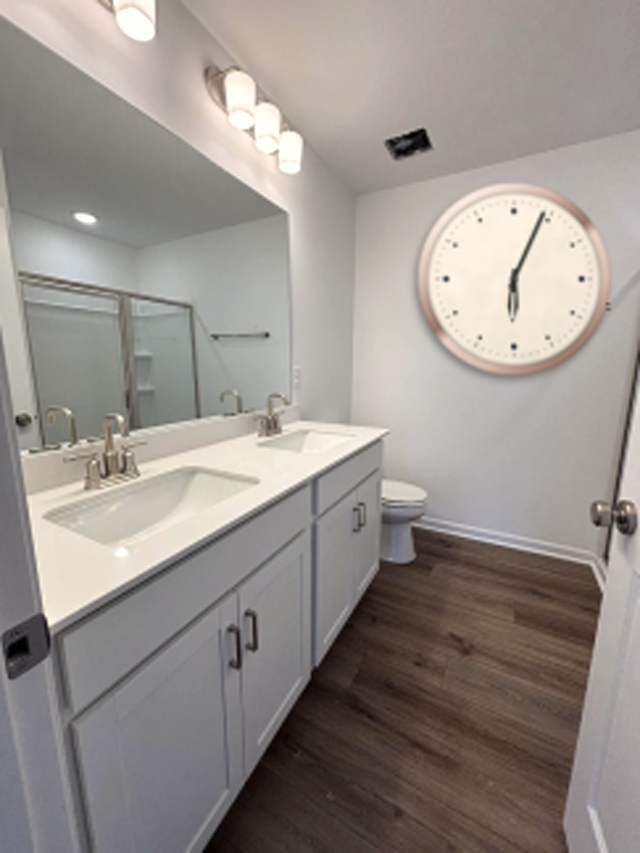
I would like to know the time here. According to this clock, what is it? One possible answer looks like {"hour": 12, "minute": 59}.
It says {"hour": 6, "minute": 4}
